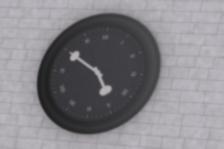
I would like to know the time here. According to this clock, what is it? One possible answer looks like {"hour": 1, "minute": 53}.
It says {"hour": 4, "minute": 50}
